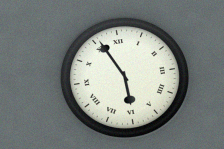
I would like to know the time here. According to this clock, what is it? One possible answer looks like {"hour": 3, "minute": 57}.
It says {"hour": 5, "minute": 56}
